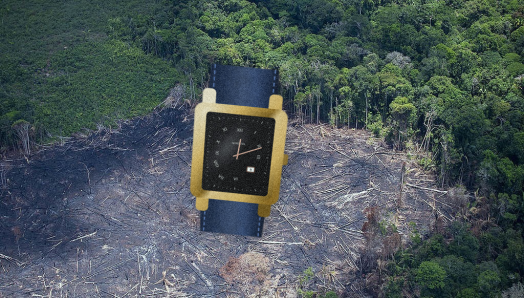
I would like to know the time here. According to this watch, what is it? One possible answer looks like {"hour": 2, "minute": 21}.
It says {"hour": 12, "minute": 11}
